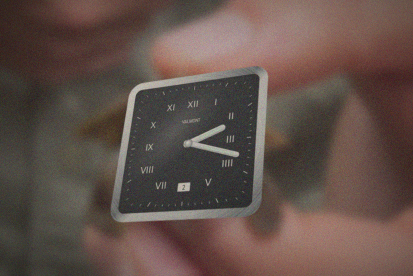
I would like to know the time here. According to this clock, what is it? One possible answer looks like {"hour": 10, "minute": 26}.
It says {"hour": 2, "minute": 18}
